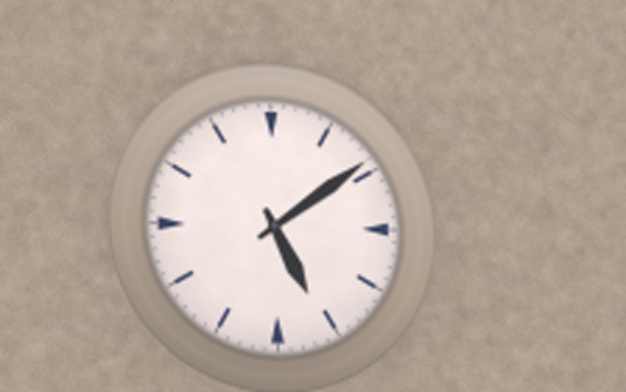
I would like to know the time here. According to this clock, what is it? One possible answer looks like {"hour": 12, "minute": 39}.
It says {"hour": 5, "minute": 9}
